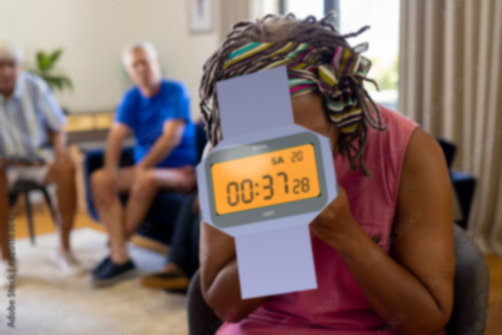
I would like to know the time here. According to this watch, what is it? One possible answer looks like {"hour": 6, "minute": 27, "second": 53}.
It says {"hour": 0, "minute": 37, "second": 28}
